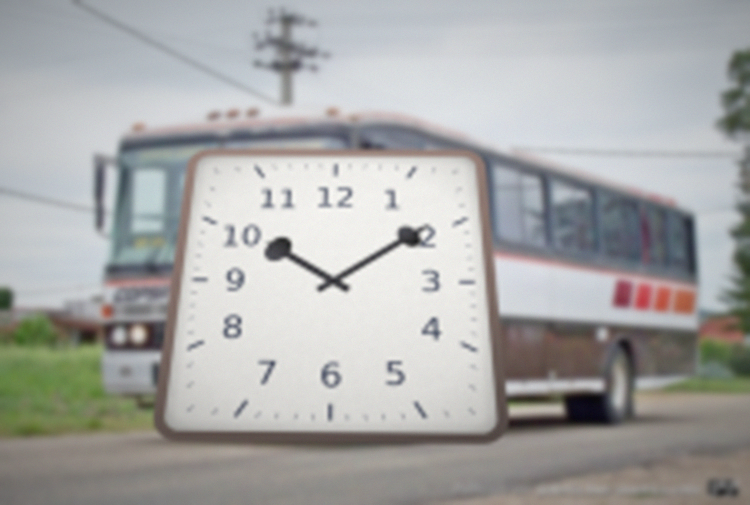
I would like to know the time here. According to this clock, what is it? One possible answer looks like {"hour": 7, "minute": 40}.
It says {"hour": 10, "minute": 9}
